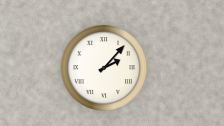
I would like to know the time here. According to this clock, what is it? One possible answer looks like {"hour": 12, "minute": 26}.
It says {"hour": 2, "minute": 7}
